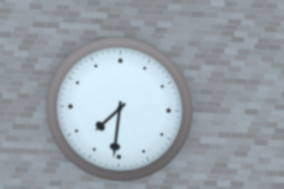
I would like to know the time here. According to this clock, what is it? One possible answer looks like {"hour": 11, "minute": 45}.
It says {"hour": 7, "minute": 31}
